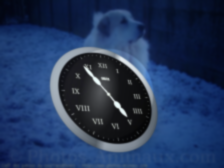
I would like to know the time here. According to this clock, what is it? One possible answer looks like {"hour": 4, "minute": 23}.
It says {"hour": 4, "minute": 54}
